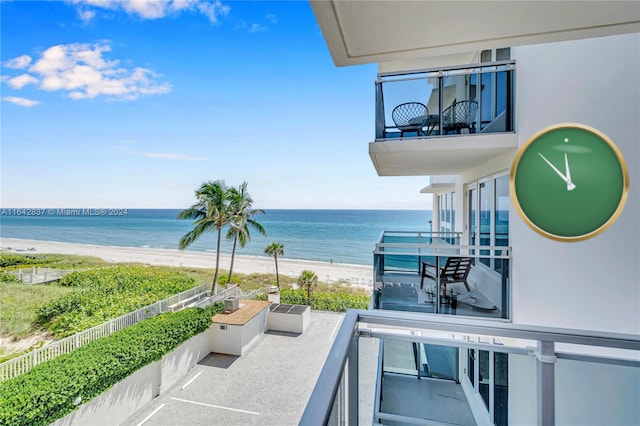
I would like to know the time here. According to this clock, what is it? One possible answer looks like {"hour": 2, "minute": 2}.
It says {"hour": 11, "minute": 53}
